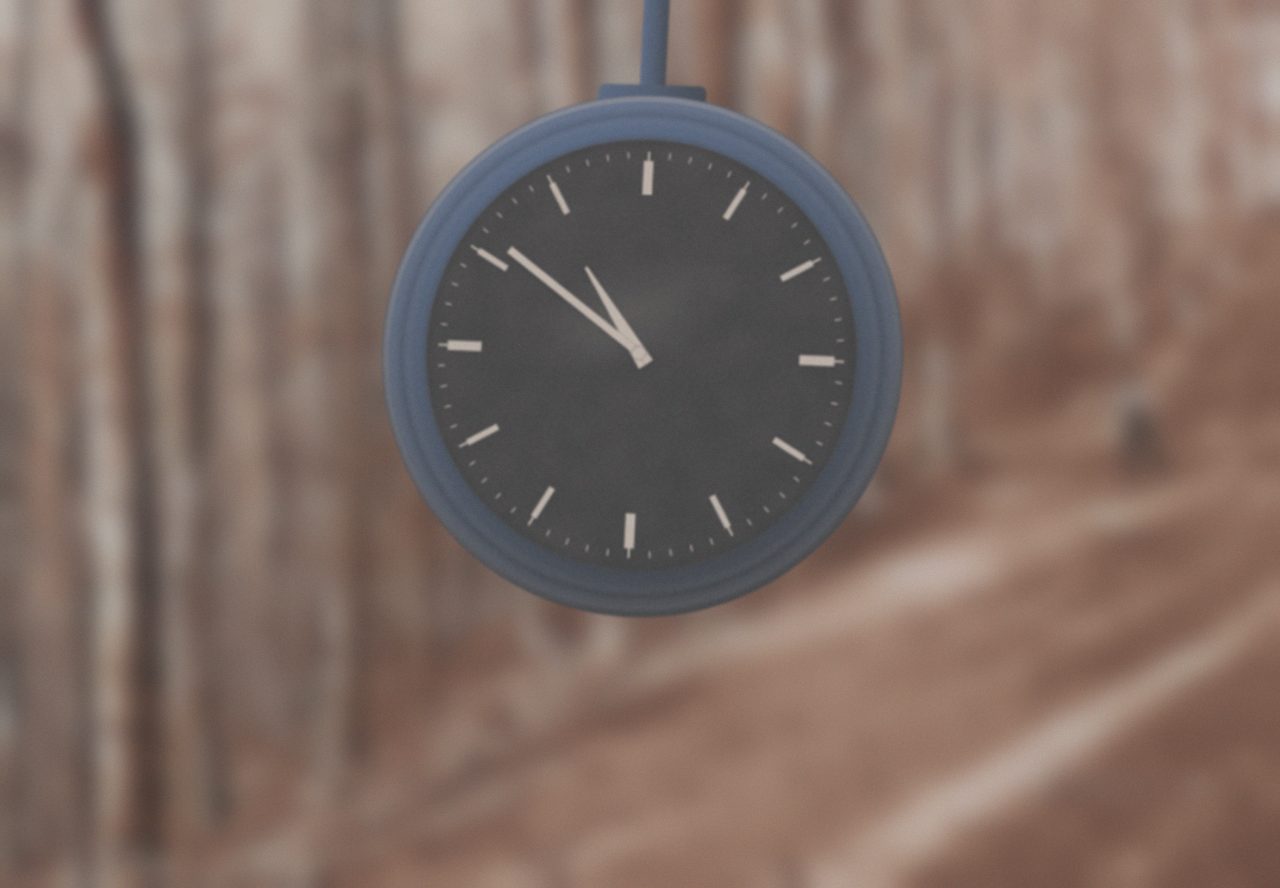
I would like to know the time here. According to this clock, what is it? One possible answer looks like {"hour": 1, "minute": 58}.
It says {"hour": 10, "minute": 51}
